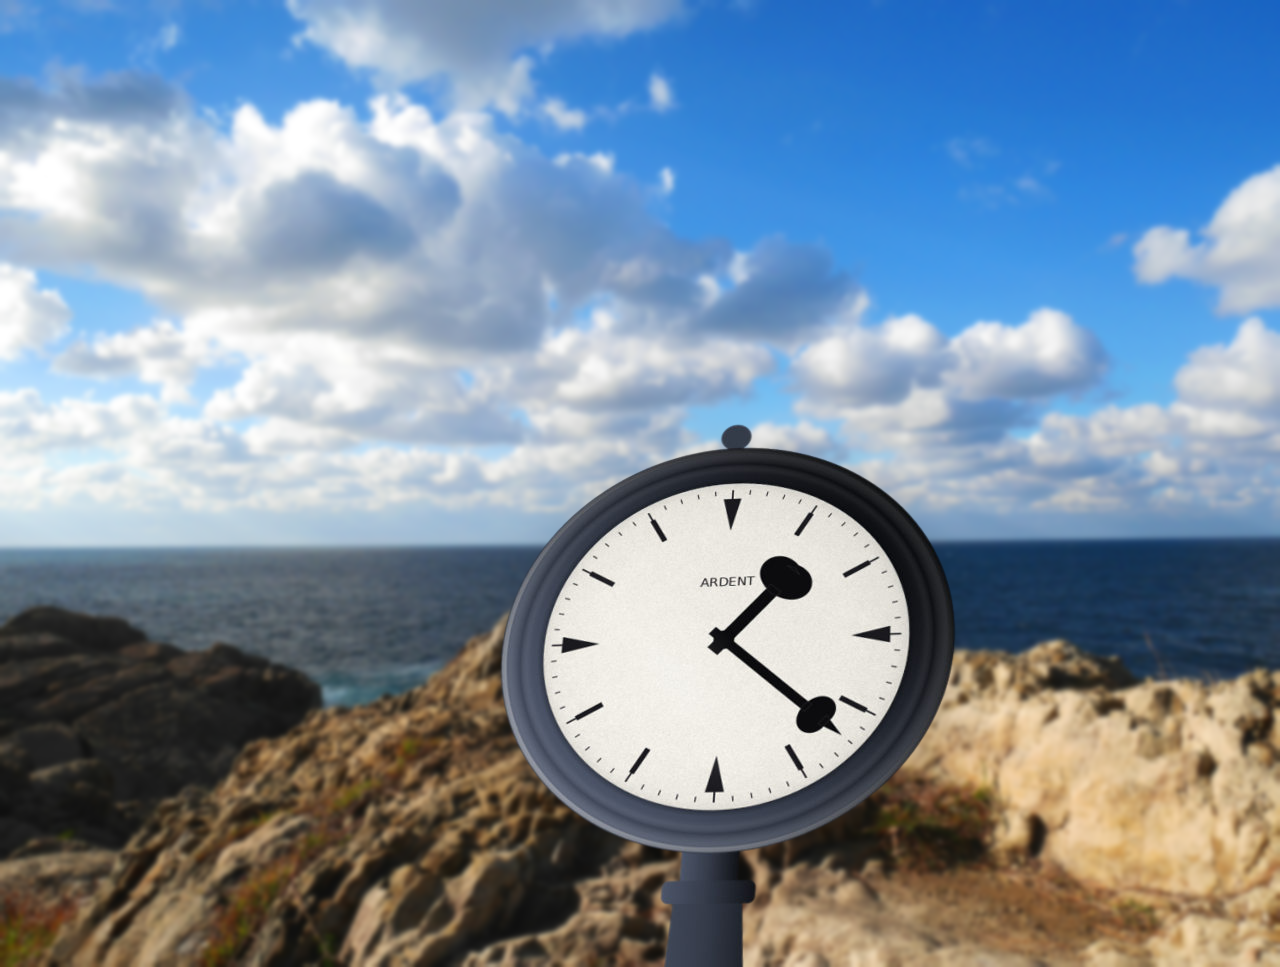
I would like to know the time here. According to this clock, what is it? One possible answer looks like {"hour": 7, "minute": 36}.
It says {"hour": 1, "minute": 22}
